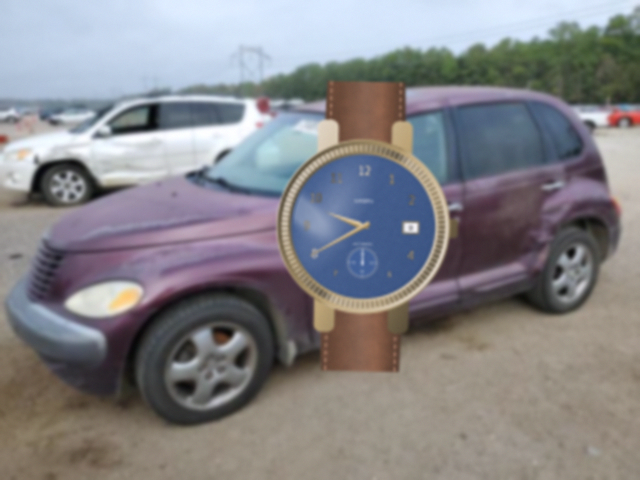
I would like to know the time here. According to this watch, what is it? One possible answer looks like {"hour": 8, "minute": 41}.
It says {"hour": 9, "minute": 40}
